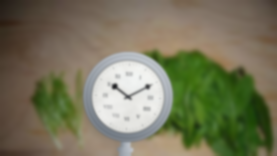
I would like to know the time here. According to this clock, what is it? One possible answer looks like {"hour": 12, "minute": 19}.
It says {"hour": 10, "minute": 10}
